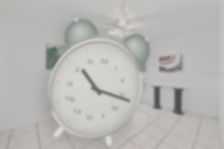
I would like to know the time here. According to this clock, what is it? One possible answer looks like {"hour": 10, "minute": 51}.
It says {"hour": 10, "minute": 16}
